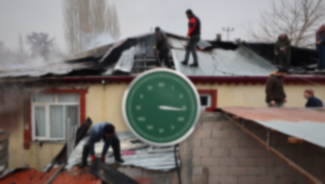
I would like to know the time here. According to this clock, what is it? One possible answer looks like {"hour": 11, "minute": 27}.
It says {"hour": 3, "minute": 16}
